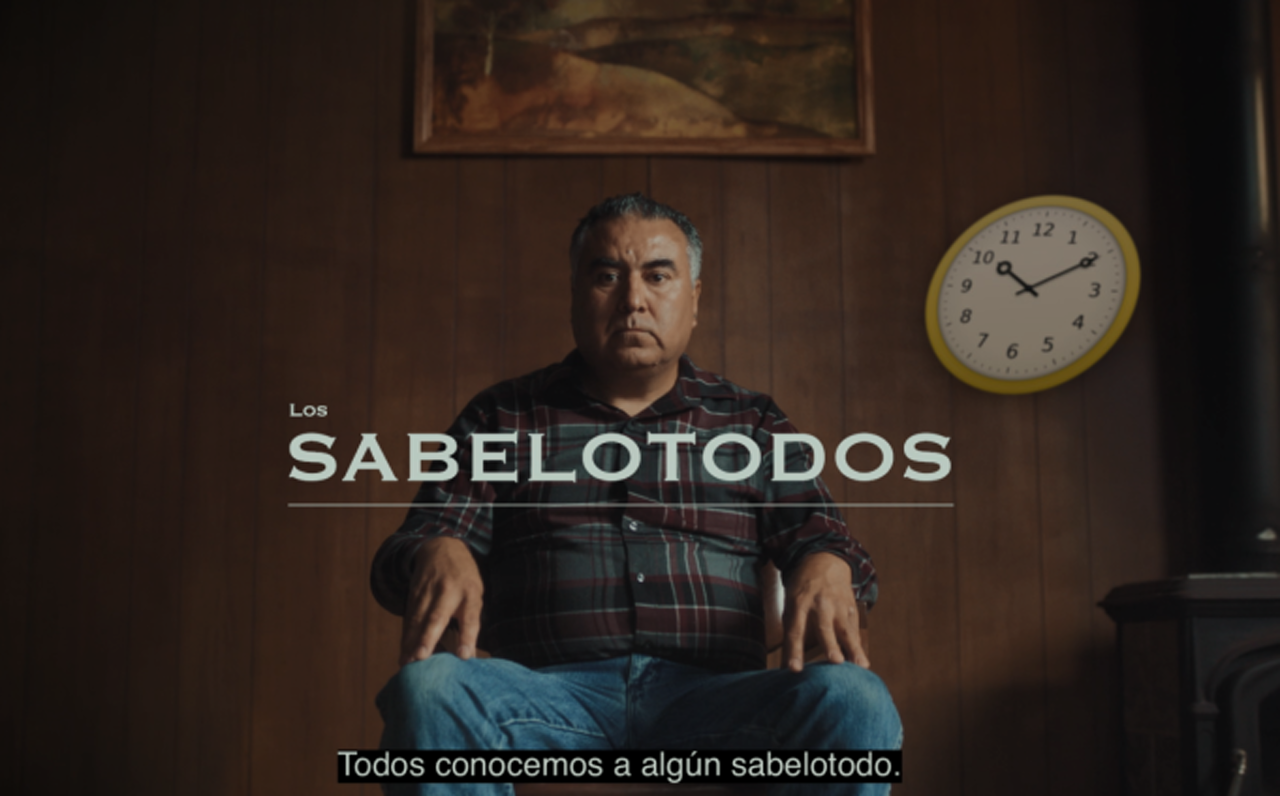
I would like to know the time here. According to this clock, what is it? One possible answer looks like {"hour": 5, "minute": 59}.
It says {"hour": 10, "minute": 10}
